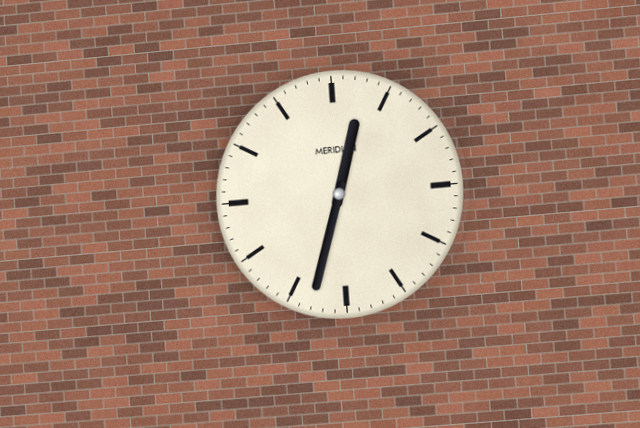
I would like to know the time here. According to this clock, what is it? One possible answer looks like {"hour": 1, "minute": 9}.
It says {"hour": 12, "minute": 33}
